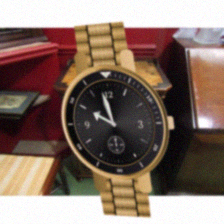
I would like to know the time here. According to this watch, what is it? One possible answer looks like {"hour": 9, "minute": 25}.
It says {"hour": 9, "minute": 58}
